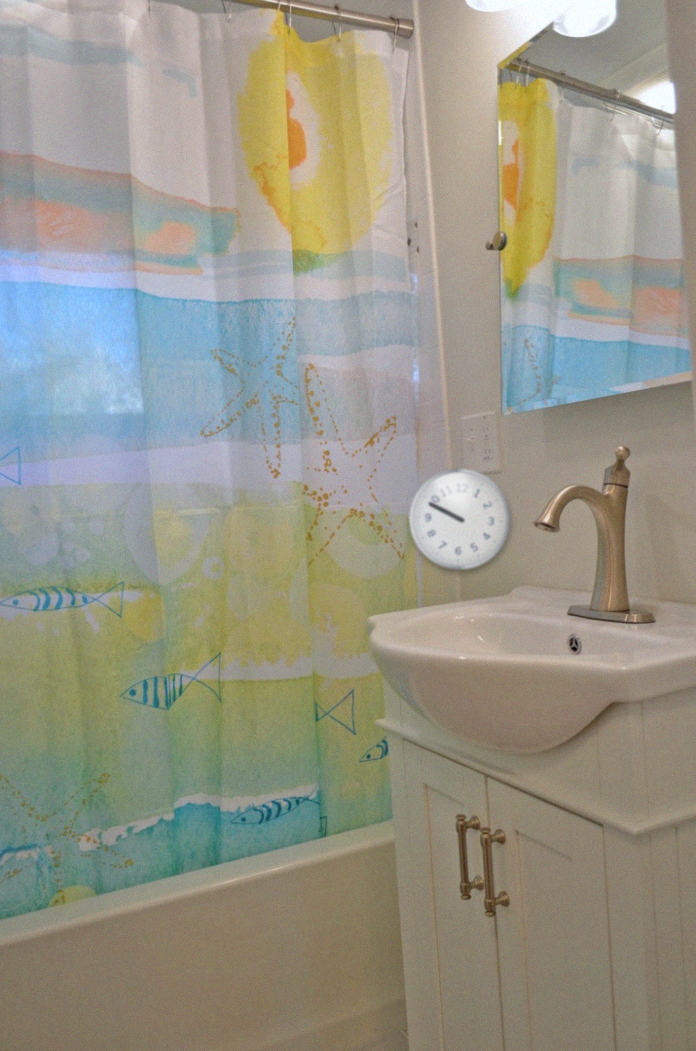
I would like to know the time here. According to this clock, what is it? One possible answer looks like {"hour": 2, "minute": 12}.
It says {"hour": 9, "minute": 49}
